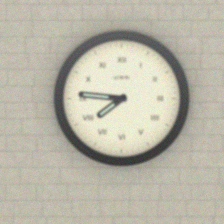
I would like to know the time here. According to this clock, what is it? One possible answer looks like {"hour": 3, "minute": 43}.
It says {"hour": 7, "minute": 46}
